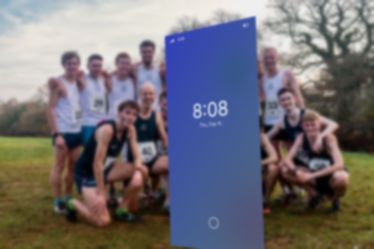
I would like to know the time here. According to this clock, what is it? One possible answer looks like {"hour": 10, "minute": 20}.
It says {"hour": 8, "minute": 8}
